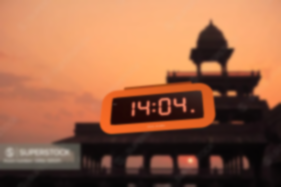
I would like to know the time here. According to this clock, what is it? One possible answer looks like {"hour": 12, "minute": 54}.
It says {"hour": 14, "minute": 4}
